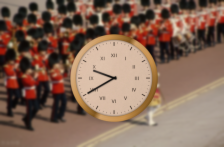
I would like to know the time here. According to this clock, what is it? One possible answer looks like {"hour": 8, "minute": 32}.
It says {"hour": 9, "minute": 40}
